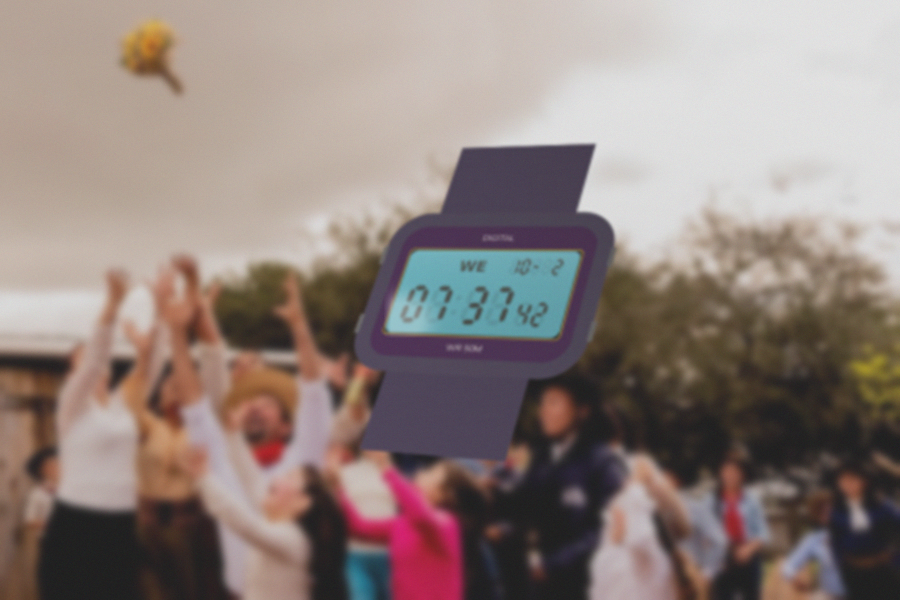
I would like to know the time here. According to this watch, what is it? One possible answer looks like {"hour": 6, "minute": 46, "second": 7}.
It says {"hour": 7, "minute": 37, "second": 42}
